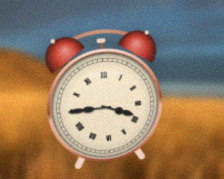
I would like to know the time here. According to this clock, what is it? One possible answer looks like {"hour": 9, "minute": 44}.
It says {"hour": 3, "minute": 45}
